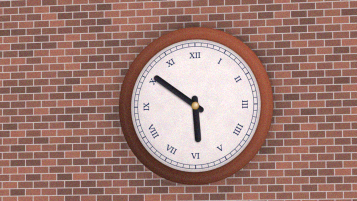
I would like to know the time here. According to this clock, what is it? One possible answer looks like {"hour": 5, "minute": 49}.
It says {"hour": 5, "minute": 51}
